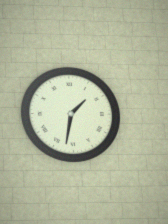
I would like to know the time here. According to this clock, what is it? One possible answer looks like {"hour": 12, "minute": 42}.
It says {"hour": 1, "minute": 32}
